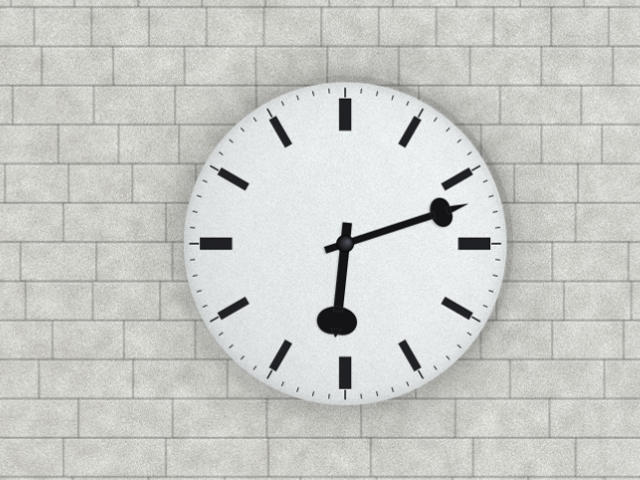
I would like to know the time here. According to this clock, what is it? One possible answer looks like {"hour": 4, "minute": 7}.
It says {"hour": 6, "minute": 12}
